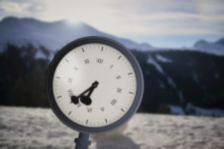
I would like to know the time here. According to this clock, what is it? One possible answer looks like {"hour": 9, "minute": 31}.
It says {"hour": 6, "minute": 37}
